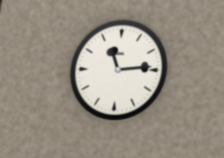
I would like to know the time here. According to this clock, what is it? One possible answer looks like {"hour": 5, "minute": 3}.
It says {"hour": 11, "minute": 14}
